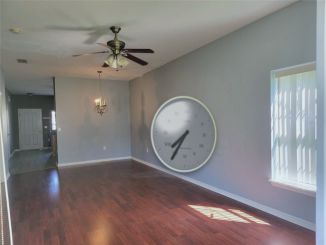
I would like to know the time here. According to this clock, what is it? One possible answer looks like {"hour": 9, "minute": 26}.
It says {"hour": 7, "minute": 35}
